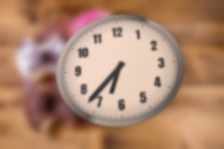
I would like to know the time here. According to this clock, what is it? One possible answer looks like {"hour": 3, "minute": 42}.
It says {"hour": 6, "minute": 37}
